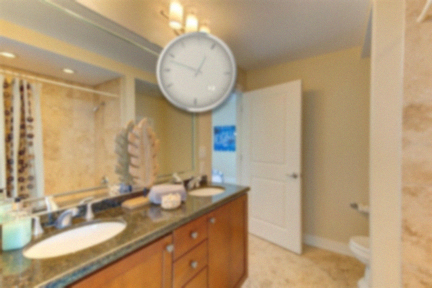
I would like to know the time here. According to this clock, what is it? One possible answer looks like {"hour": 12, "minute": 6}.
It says {"hour": 12, "minute": 48}
